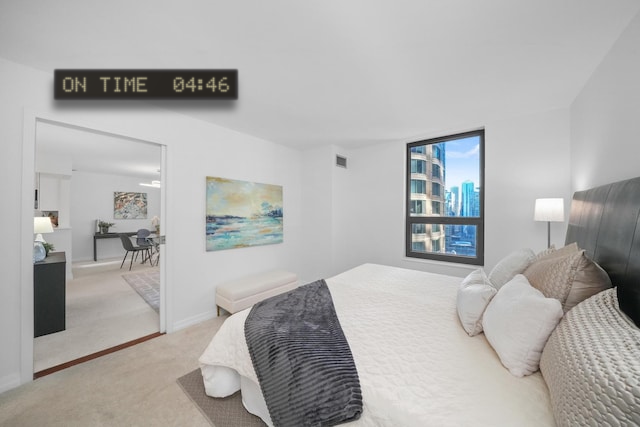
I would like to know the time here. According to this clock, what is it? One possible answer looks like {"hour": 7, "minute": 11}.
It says {"hour": 4, "minute": 46}
